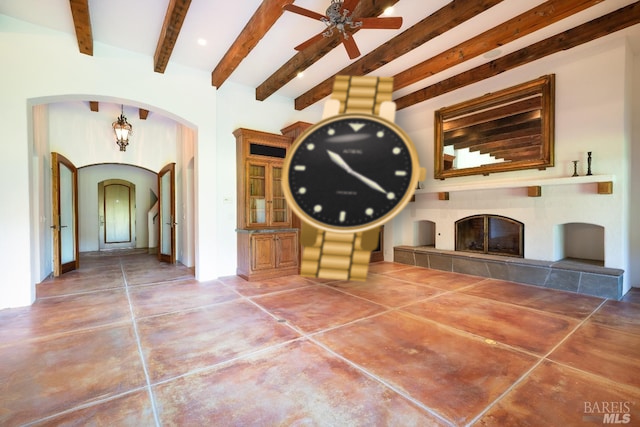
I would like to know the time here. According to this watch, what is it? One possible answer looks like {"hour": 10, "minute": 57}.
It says {"hour": 10, "minute": 20}
